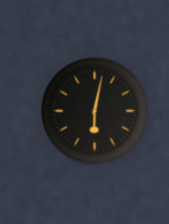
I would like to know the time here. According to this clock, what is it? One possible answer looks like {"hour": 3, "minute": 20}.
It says {"hour": 6, "minute": 2}
